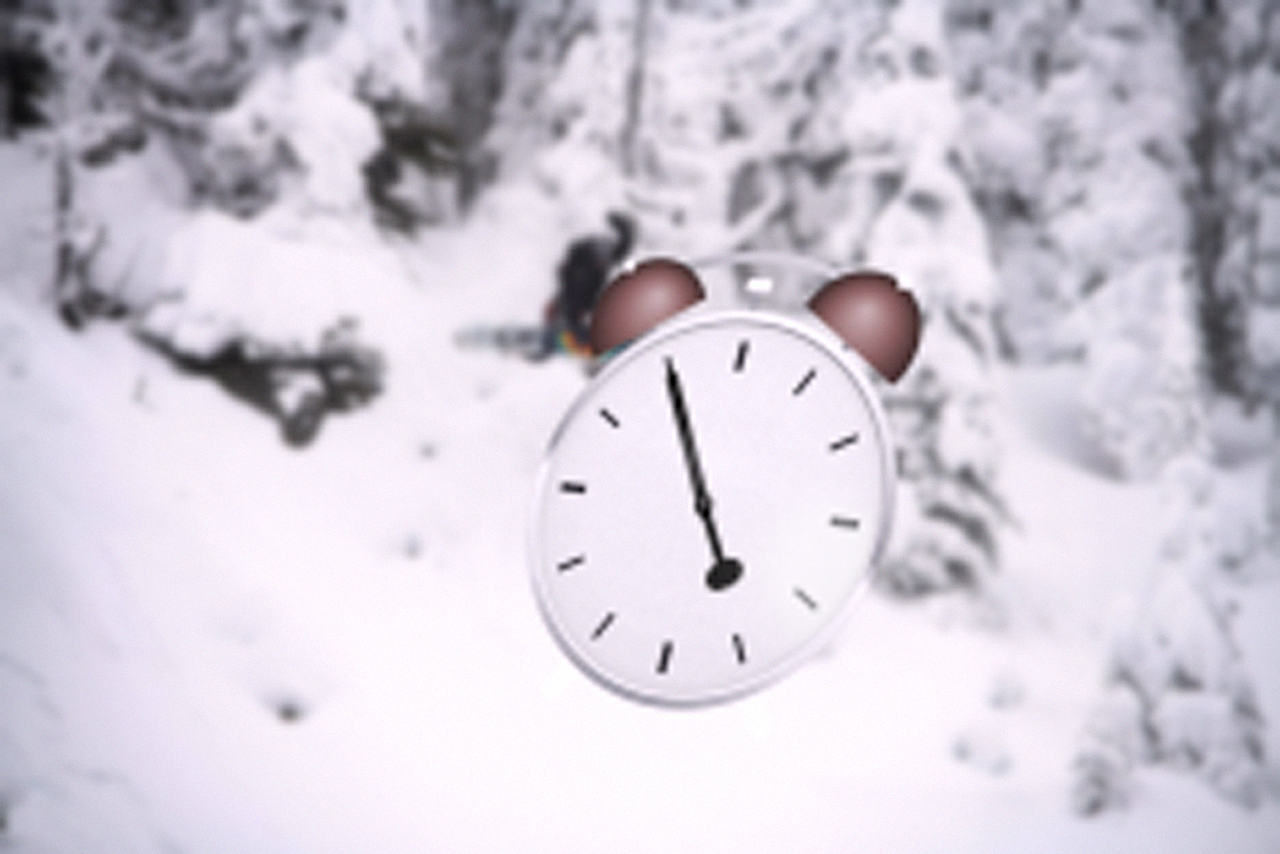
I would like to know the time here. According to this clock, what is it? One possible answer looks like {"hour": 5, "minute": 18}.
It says {"hour": 4, "minute": 55}
